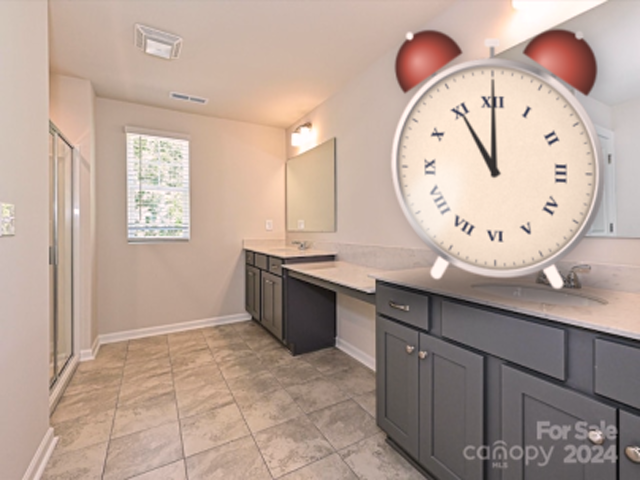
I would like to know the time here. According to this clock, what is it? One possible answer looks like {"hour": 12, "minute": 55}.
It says {"hour": 11, "minute": 0}
